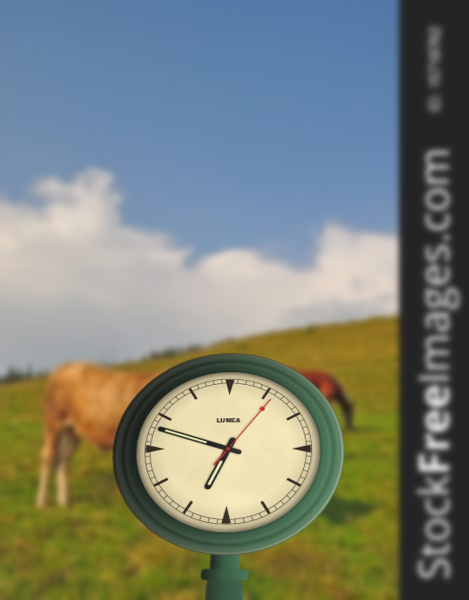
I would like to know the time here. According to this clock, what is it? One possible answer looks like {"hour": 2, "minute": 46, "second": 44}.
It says {"hour": 6, "minute": 48, "second": 6}
